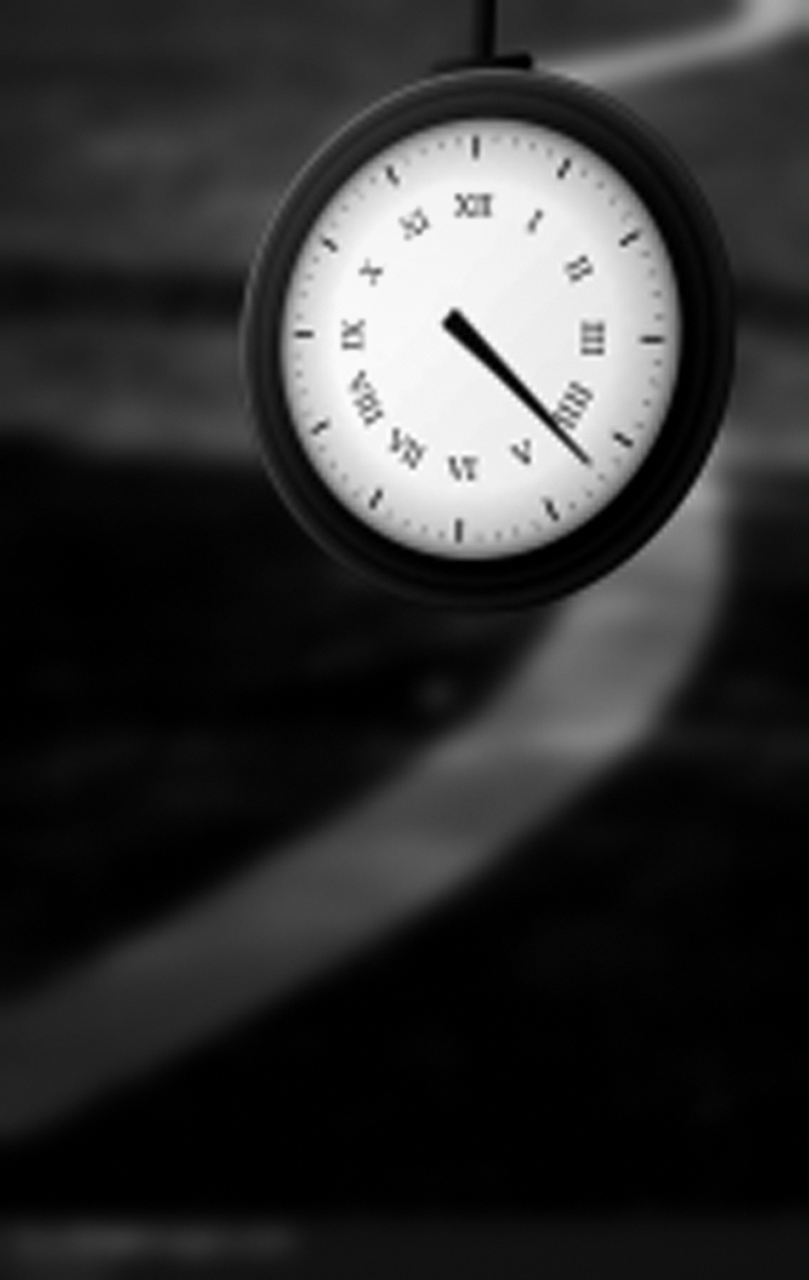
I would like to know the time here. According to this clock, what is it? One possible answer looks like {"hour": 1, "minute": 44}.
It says {"hour": 4, "minute": 22}
